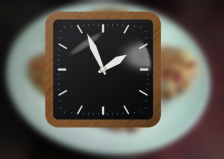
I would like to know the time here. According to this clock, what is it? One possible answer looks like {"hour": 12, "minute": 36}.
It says {"hour": 1, "minute": 56}
